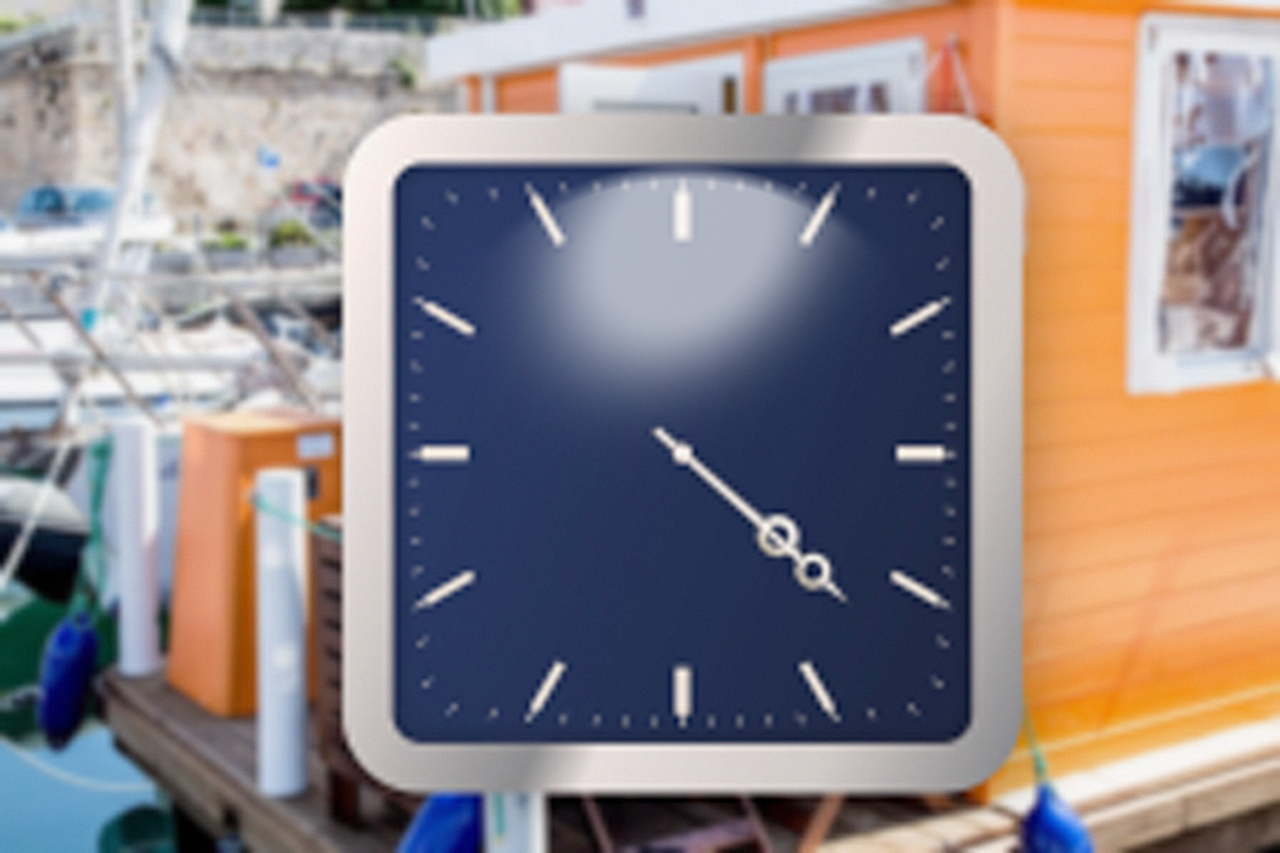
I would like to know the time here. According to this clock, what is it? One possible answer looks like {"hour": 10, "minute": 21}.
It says {"hour": 4, "minute": 22}
